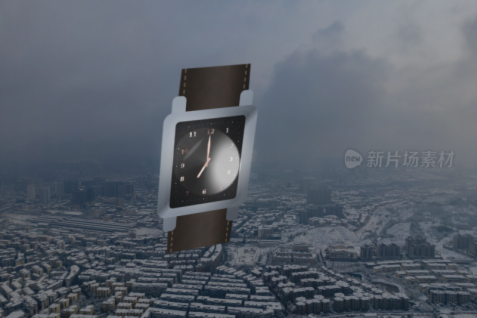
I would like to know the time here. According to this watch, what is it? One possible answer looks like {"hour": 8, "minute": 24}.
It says {"hour": 7, "minute": 0}
